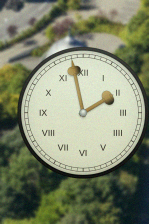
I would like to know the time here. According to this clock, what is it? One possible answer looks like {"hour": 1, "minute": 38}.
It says {"hour": 1, "minute": 58}
